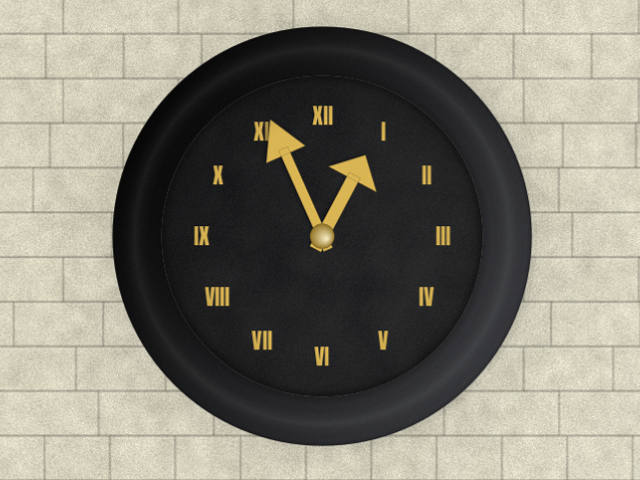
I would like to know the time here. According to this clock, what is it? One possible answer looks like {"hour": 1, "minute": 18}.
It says {"hour": 12, "minute": 56}
